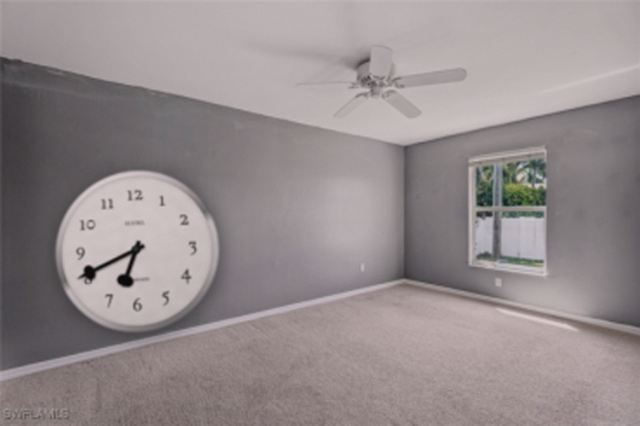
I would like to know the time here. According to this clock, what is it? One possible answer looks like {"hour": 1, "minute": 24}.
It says {"hour": 6, "minute": 41}
